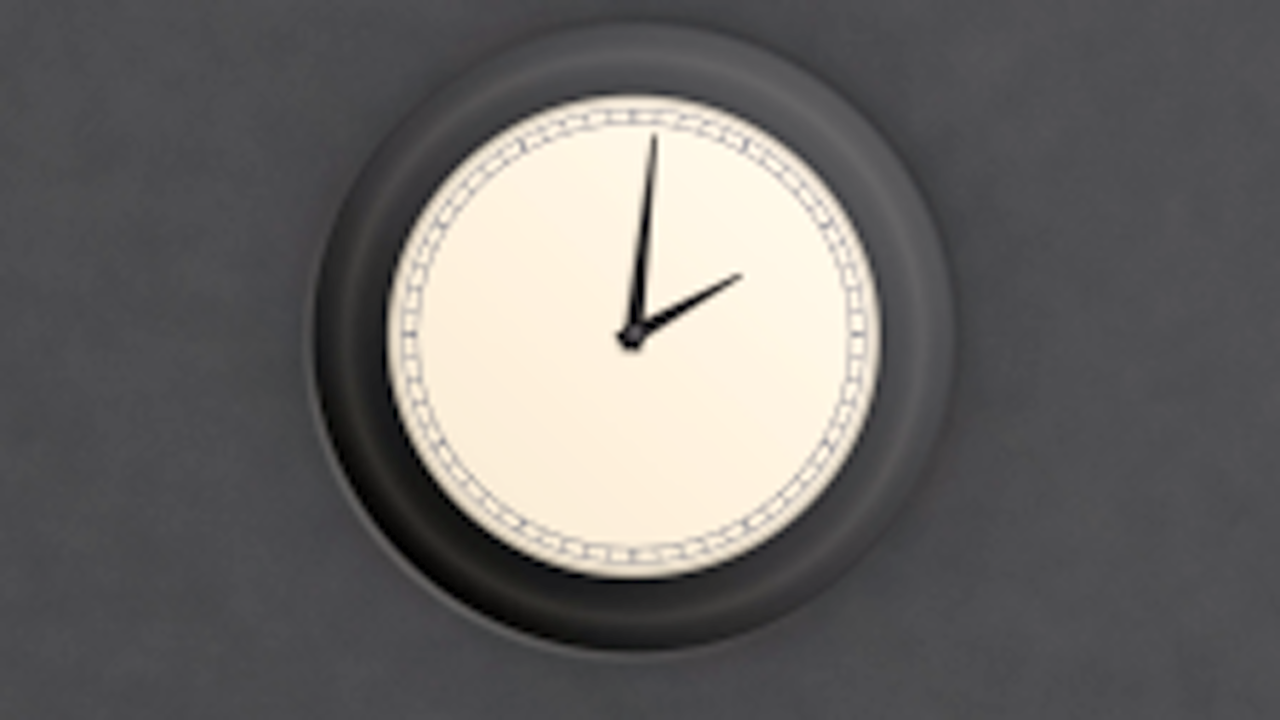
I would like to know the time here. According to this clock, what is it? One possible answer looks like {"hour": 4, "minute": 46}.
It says {"hour": 2, "minute": 1}
